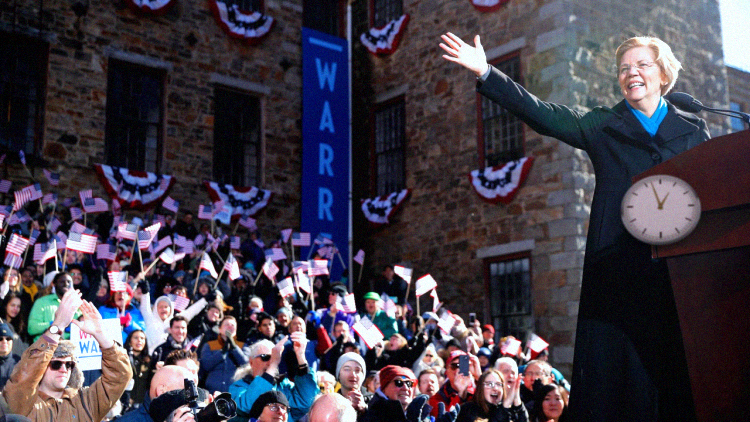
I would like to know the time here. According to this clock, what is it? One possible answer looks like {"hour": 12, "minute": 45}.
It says {"hour": 12, "minute": 57}
